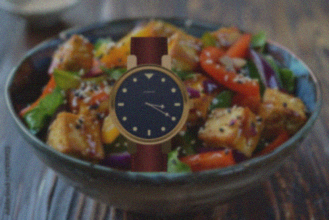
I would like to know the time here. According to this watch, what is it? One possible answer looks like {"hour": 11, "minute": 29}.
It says {"hour": 3, "minute": 20}
